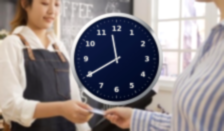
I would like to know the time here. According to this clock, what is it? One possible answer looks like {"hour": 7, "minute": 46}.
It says {"hour": 11, "minute": 40}
